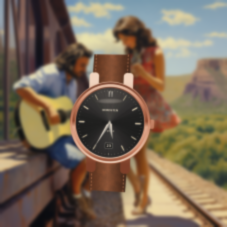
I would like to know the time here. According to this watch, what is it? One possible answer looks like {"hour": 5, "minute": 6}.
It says {"hour": 5, "minute": 35}
